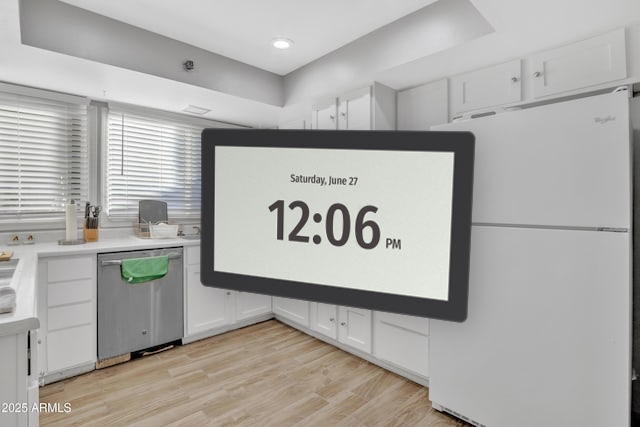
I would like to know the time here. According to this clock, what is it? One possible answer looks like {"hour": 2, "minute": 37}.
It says {"hour": 12, "minute": 6}
